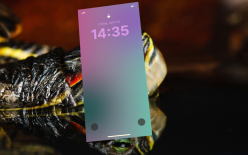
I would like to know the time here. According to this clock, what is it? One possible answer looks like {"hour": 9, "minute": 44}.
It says {"hour": 14, "minute": 35}
